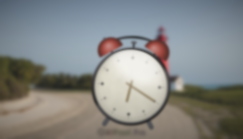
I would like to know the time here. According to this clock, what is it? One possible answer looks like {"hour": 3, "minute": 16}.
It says {"hour": 6, "minute": 20}
